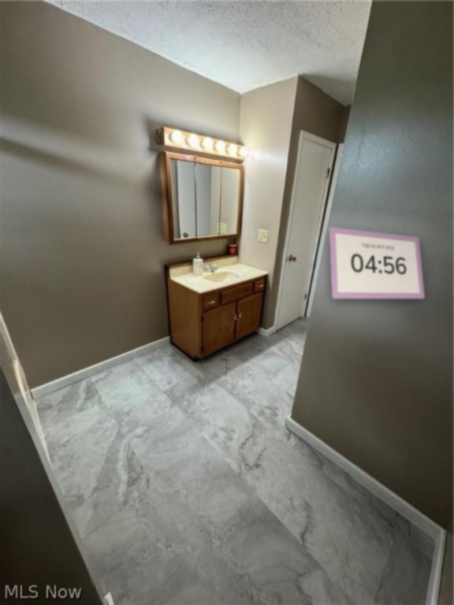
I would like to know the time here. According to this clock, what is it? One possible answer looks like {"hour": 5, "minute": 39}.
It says {"hour": 4, "minute": 56}
